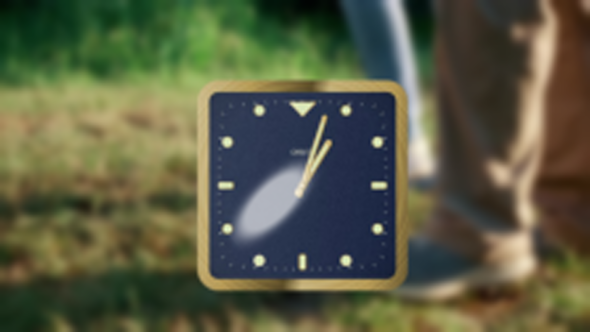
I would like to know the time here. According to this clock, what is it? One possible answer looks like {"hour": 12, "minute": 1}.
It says {"hour": 1, "minute": 3}
